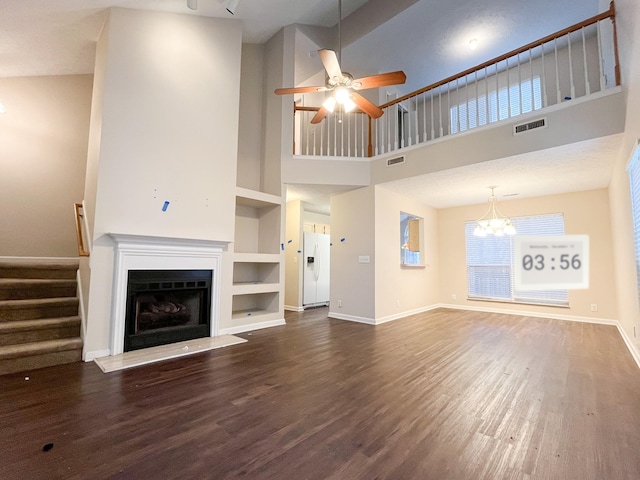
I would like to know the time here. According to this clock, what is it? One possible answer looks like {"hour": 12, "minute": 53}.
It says {"hour": 3, "minute": 56}
